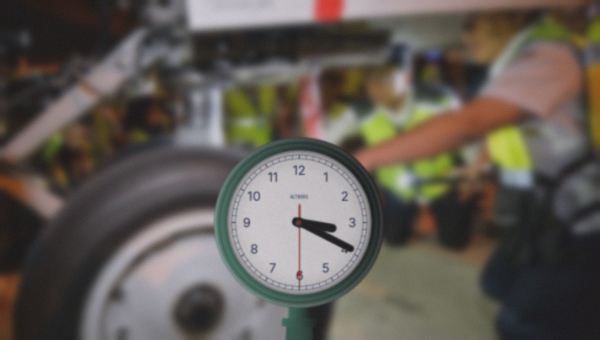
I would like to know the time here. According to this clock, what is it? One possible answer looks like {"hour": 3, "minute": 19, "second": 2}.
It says {"hour": 3, "minute": 19, "second": 30}
